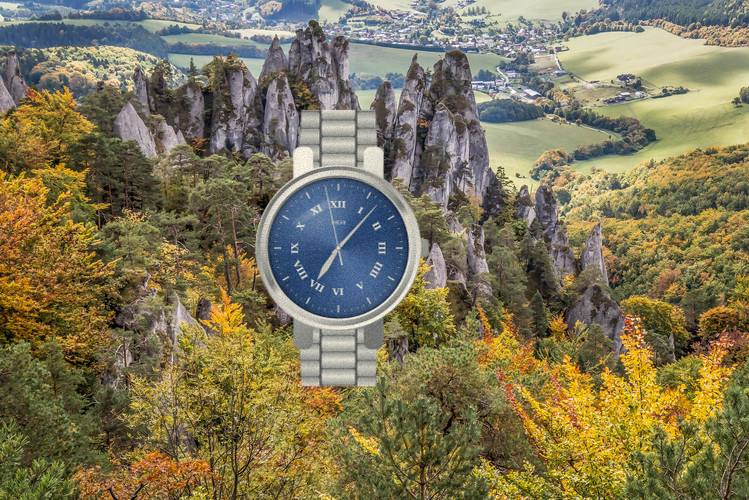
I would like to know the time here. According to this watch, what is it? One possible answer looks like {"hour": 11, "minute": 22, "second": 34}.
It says {"hour": 7, "minute": 6, "second": 58}
